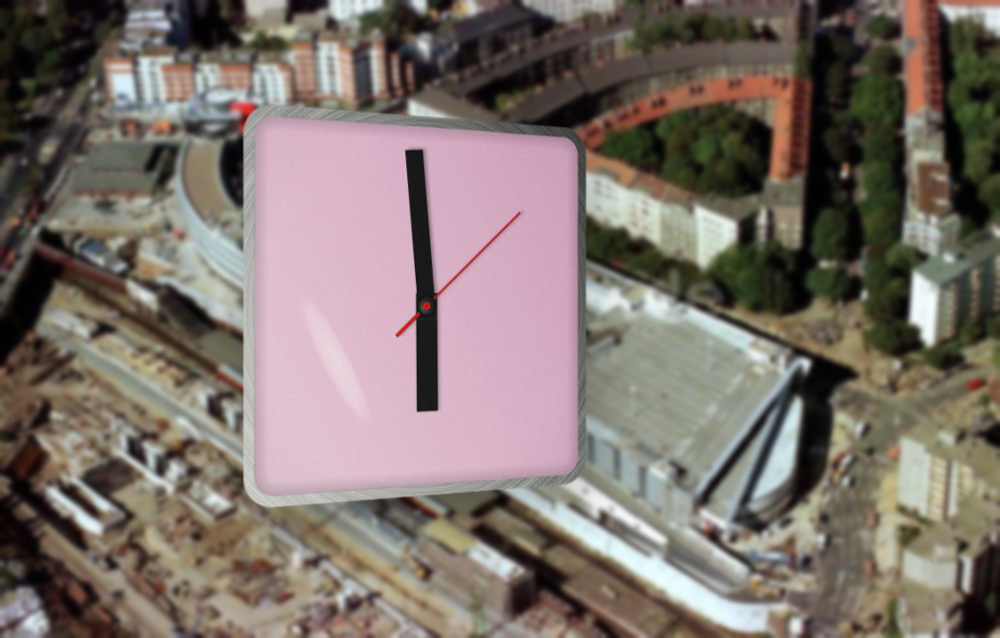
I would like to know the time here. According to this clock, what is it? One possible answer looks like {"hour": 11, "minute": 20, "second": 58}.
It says {"hour": 5, "minute": 59, "second": 8}
